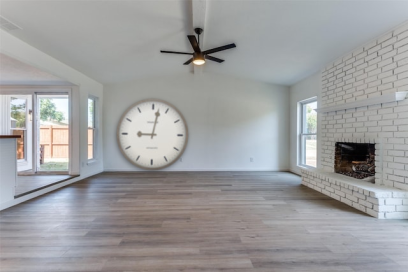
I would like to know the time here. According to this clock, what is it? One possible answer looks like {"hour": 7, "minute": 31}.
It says {"hour": 9, "minute": 2}
